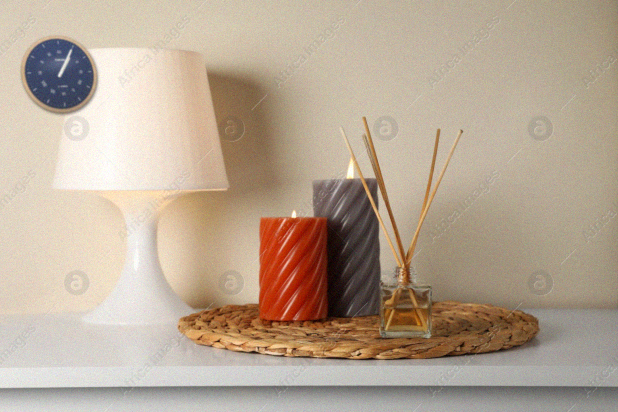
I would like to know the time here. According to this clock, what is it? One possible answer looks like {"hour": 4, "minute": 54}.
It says {"hour": 1, "minute": 5}
